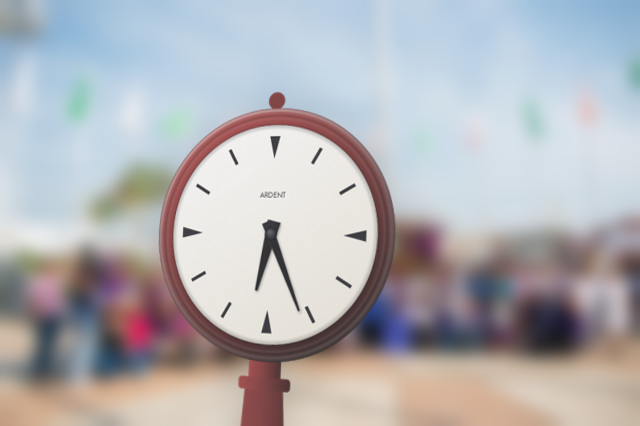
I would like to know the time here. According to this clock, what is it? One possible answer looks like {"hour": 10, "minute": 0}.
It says {"hour": 6, "minute": 26}
